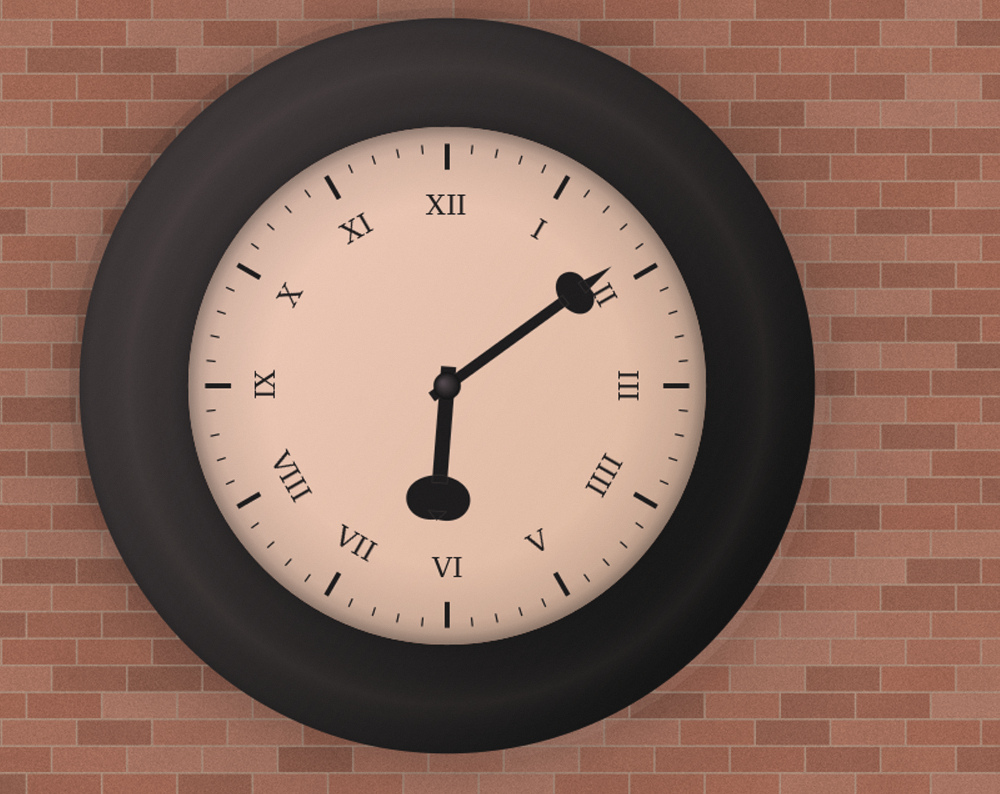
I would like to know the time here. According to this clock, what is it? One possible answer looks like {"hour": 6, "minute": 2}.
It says {"hour": 6, "minute": 9}
